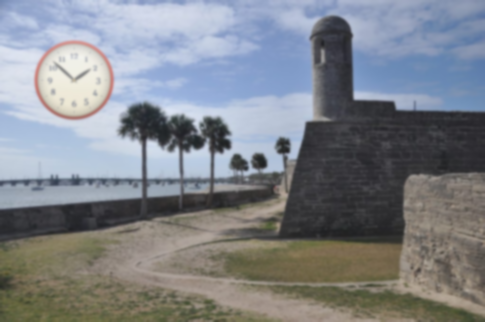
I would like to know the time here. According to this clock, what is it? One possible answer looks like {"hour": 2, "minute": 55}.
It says {"hour": 1, "minute": 52}
